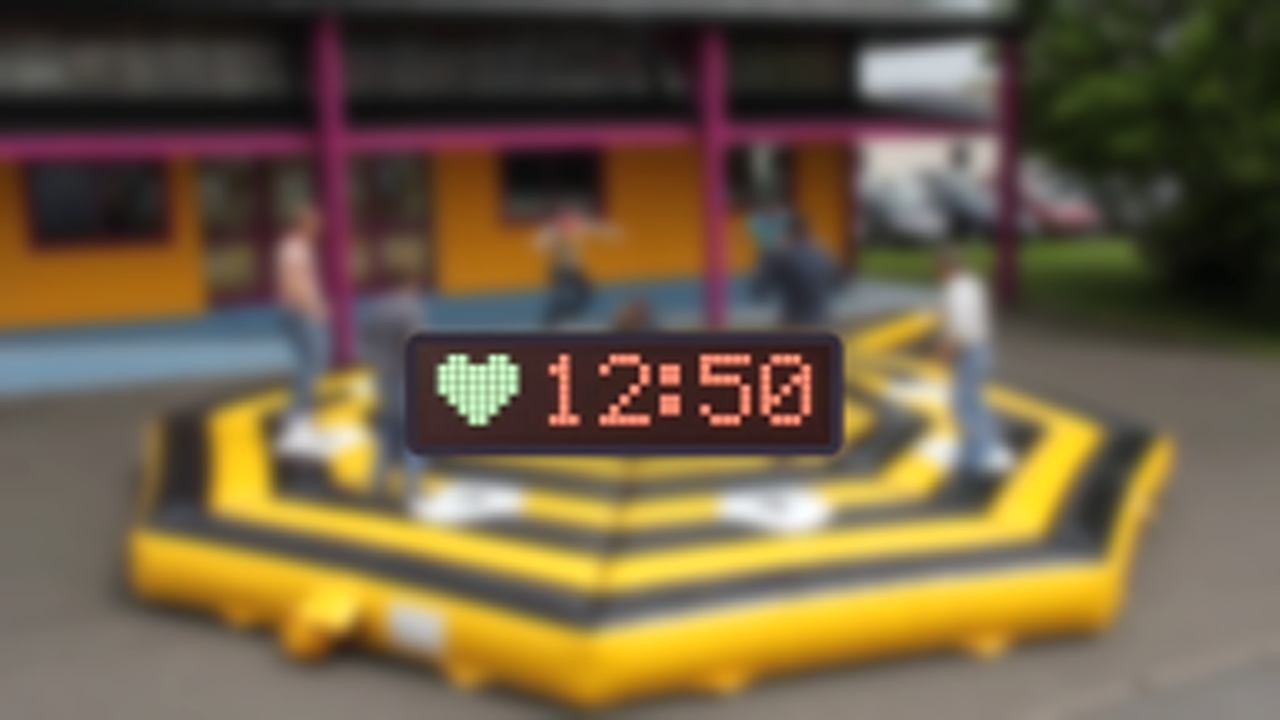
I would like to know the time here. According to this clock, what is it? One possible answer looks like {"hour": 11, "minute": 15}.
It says {"hour": 12, "minute": 50}
